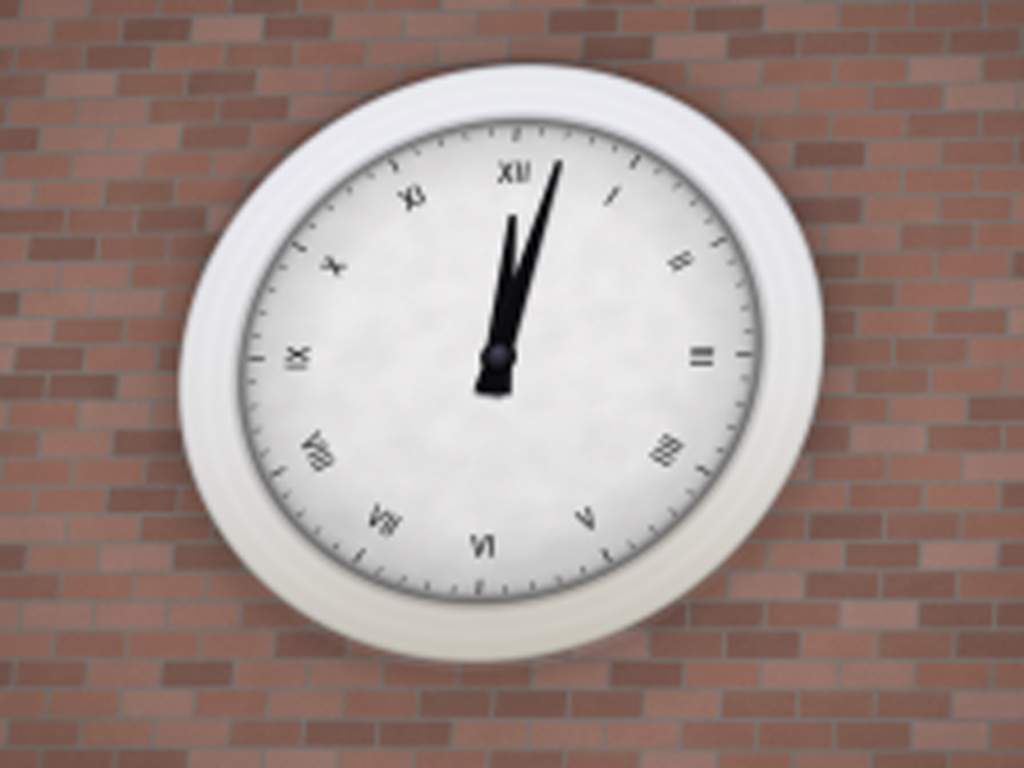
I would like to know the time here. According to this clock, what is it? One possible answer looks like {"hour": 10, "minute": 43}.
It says {"hour": 12, "minute": 2}
